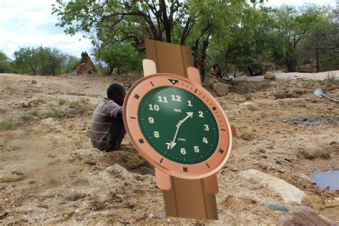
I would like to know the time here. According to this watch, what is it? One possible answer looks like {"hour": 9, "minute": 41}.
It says {"hour": 1, "minute": 34}
